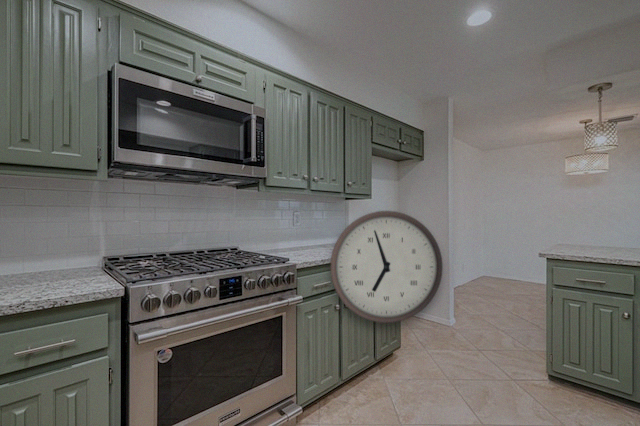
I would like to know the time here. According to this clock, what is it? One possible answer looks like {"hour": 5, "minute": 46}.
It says {"hour": 6, "minute": 57}
